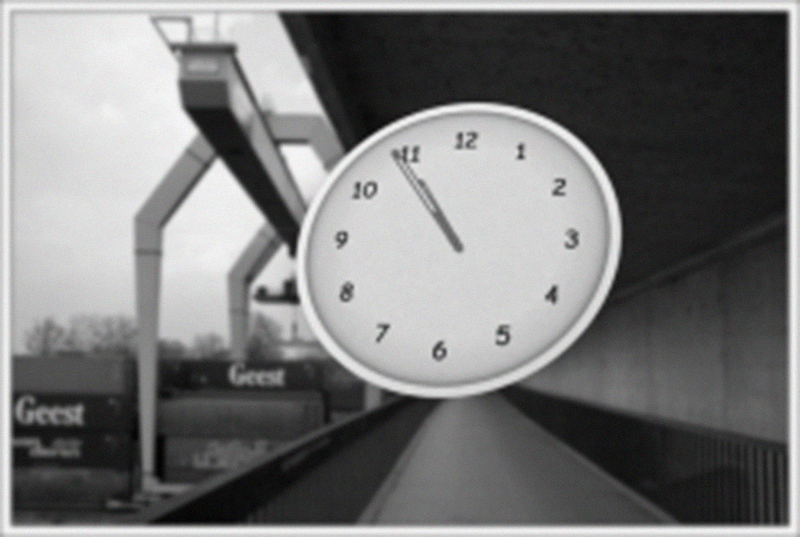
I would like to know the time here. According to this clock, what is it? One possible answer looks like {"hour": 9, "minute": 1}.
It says {"hour": 10, "minute": 54}
